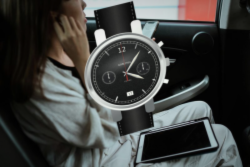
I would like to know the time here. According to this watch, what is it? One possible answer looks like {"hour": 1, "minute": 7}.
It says {"hour": 4, "minute": 7}
